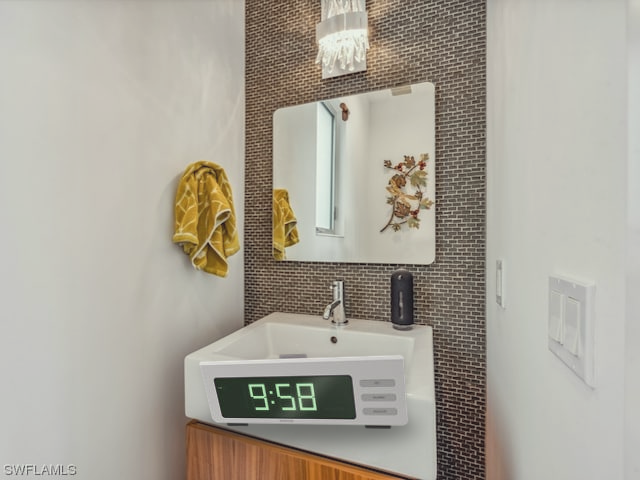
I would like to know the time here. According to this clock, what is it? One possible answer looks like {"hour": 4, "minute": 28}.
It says {"hour": 9, "minute": 58}
